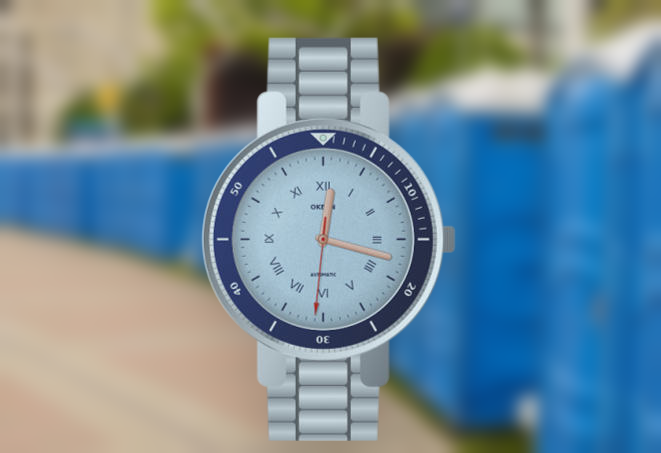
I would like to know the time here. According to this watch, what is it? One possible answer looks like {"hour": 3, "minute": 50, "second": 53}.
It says {"hour": 12, "minute": 17, "second": 31}
